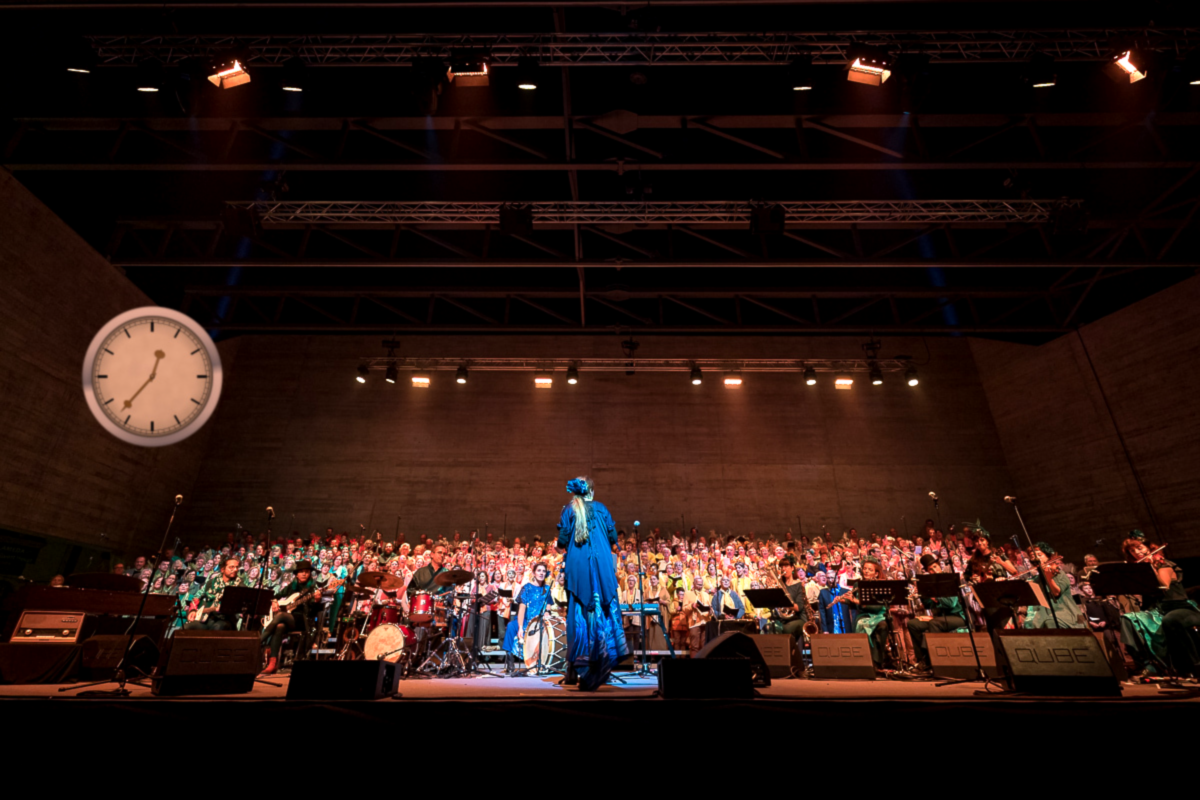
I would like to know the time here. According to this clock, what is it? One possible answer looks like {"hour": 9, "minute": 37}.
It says {"hour": 12, "minute": 37}
